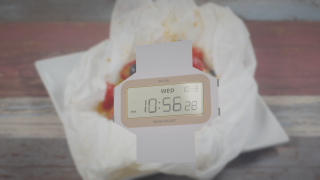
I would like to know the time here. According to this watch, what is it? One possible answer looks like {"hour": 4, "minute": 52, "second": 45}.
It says {"hour": 10, "minute": 56, "second": 28}
